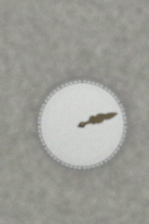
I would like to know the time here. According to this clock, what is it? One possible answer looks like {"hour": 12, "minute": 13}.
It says {"hour": 2, "minute": 12}
